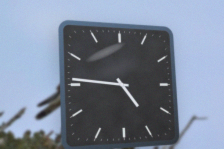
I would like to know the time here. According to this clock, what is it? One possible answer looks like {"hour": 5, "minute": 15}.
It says {"hour": 4, "minute": 46}
